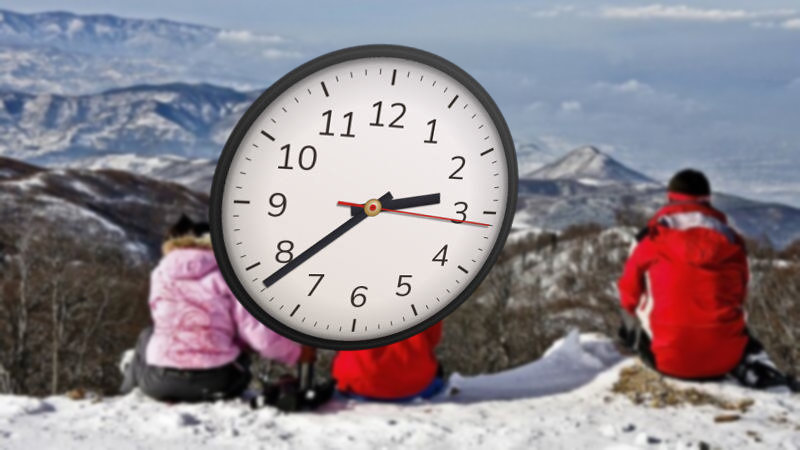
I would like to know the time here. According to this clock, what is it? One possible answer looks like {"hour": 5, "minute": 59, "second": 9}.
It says {"hour": 2, "minute": 38, "second": 16}
